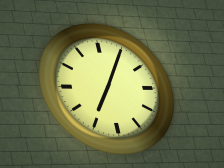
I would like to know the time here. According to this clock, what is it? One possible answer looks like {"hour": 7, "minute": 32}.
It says {"hour": 7, "minute": 5}
